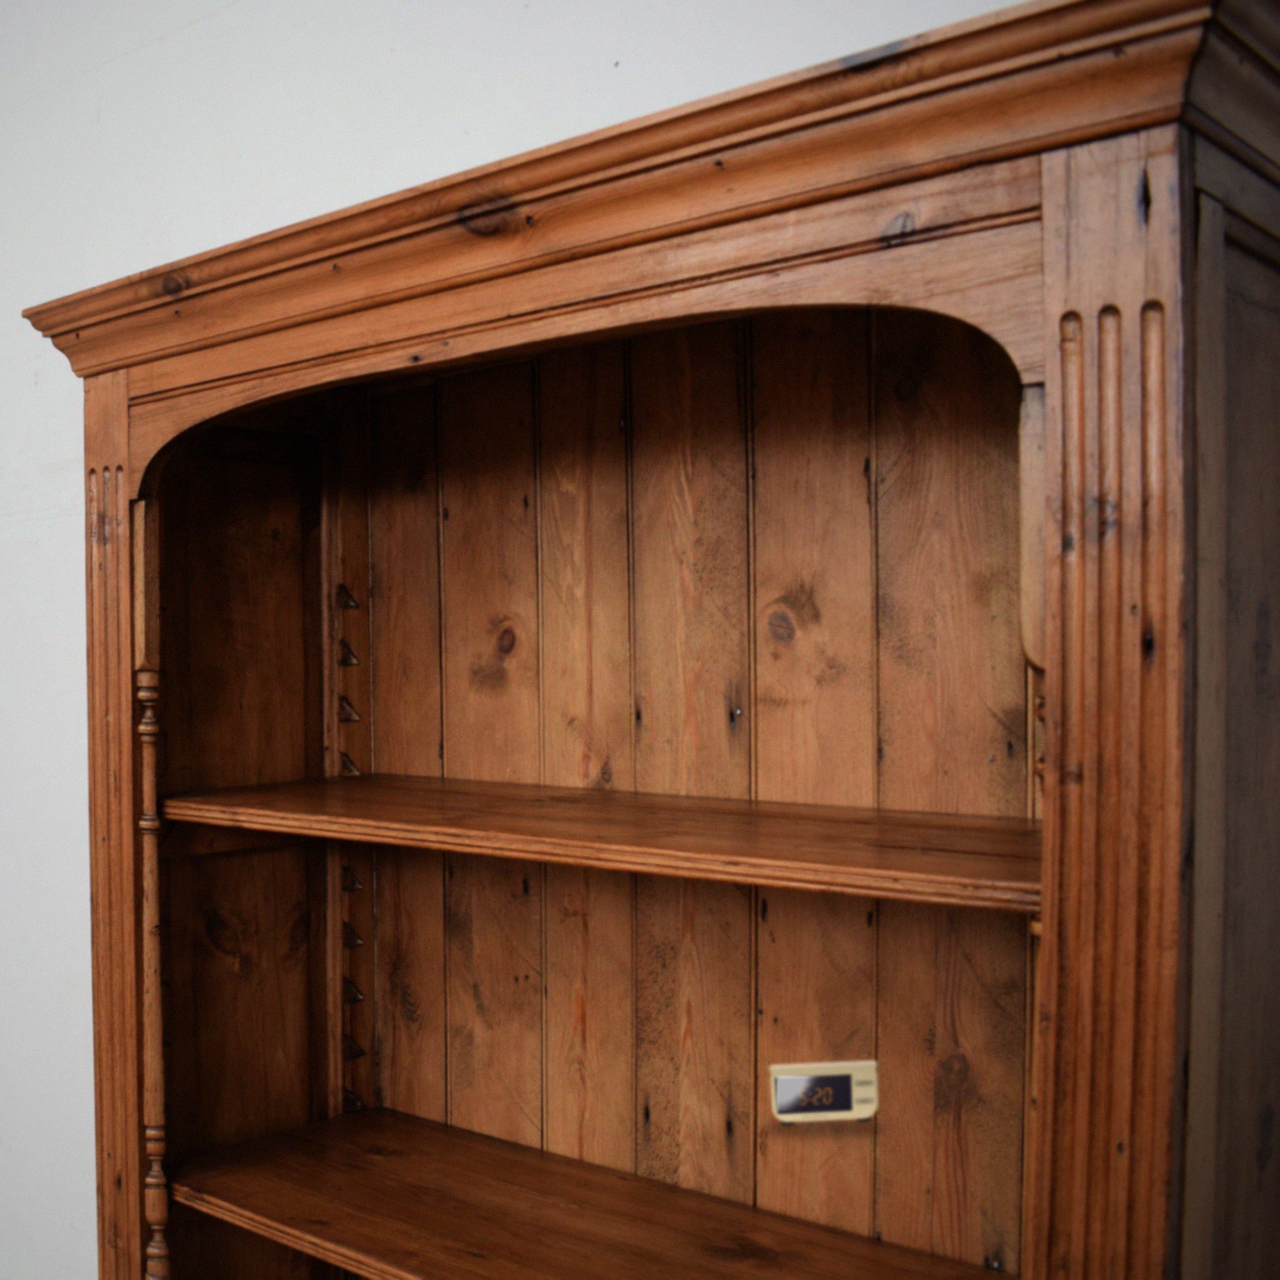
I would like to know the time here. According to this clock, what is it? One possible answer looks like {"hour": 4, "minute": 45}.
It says {"hour": 5, "minute": 20}
